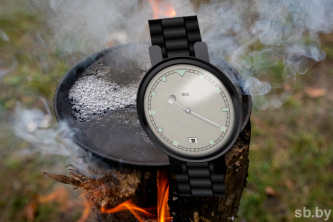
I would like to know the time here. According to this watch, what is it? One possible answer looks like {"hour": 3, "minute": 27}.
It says {"hour": 10, "minute": 20}
